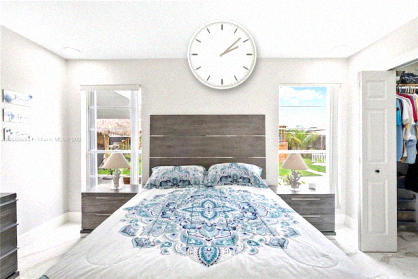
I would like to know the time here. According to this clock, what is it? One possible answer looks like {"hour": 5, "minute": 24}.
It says {"hour": 2, "minute": 8}
